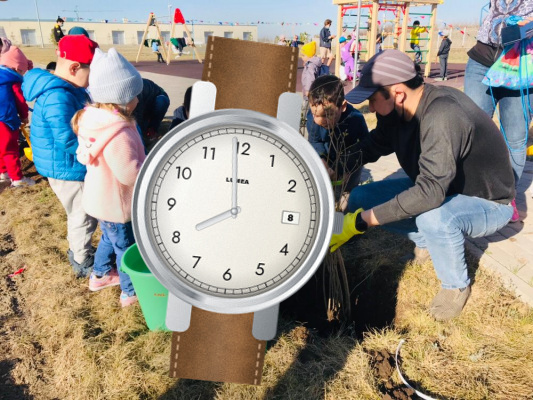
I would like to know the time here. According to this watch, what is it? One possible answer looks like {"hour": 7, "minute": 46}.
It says {"hour": 7, "minute": 59}
